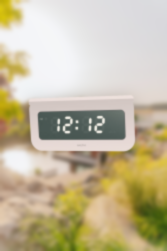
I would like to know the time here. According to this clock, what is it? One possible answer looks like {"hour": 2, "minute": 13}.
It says {"hour": 12, "minute": 12}
